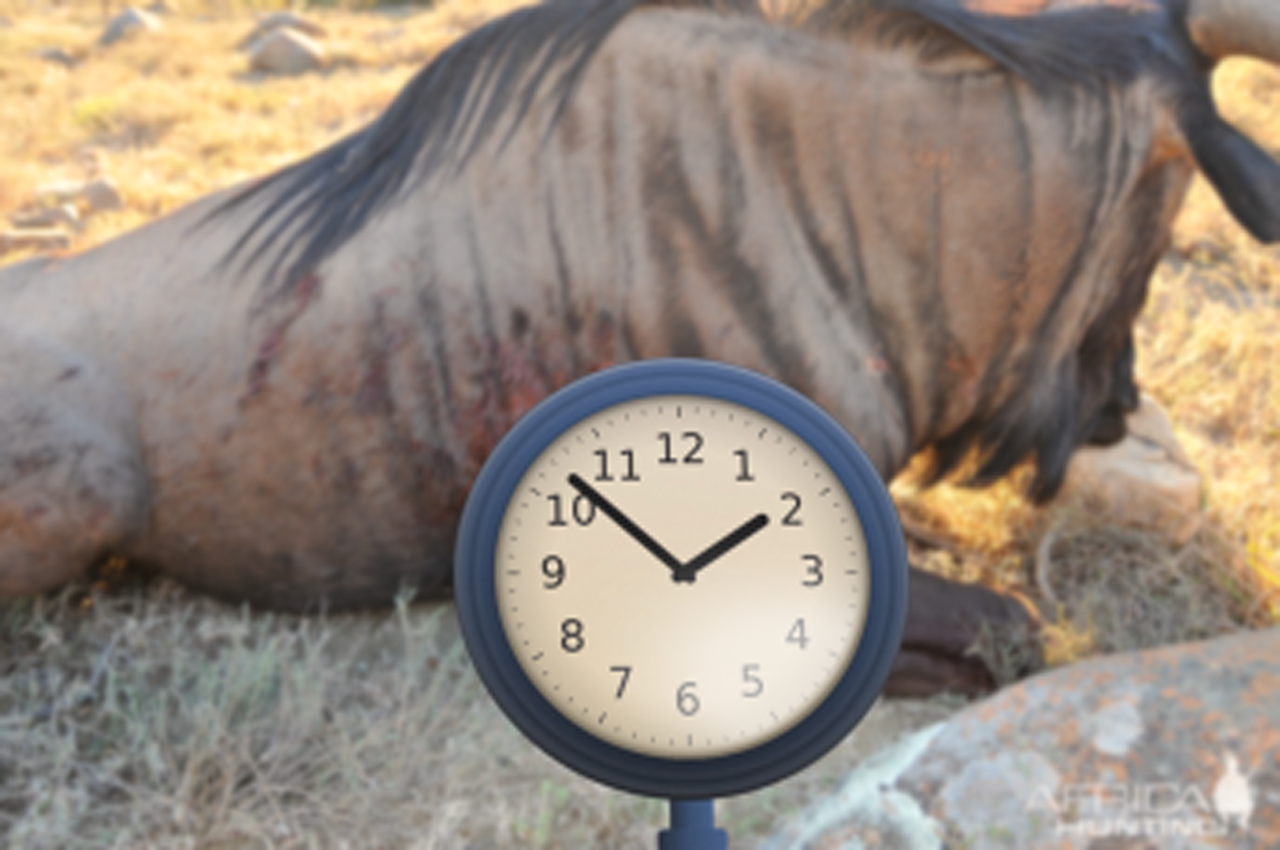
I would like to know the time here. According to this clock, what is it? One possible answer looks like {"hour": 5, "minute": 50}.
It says {"hour": 1, "minute": 52}
